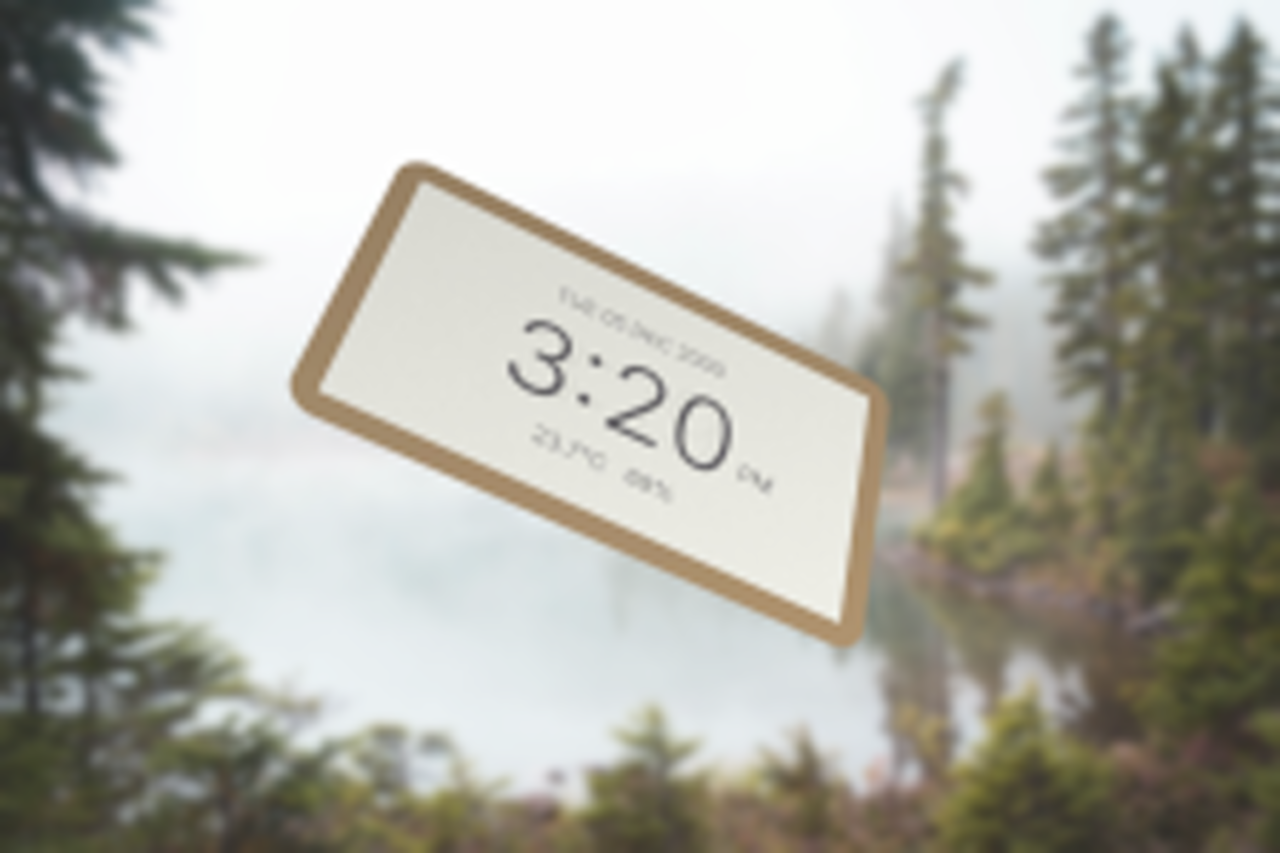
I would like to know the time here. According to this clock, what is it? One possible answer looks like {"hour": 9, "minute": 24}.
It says {"hour": 3, "minute": 20}
